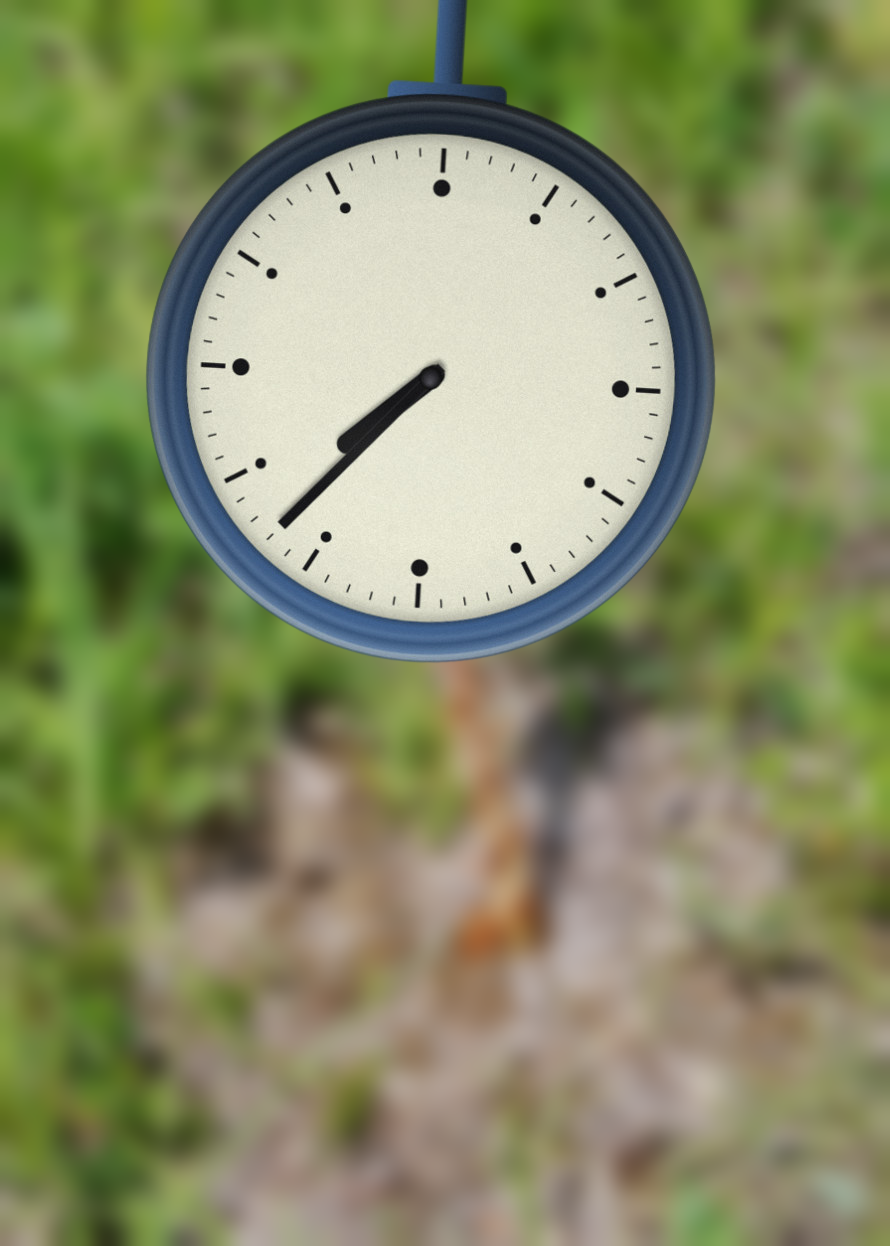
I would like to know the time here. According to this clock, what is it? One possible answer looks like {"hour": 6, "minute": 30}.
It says {"hour": 7, "minute": 37}
